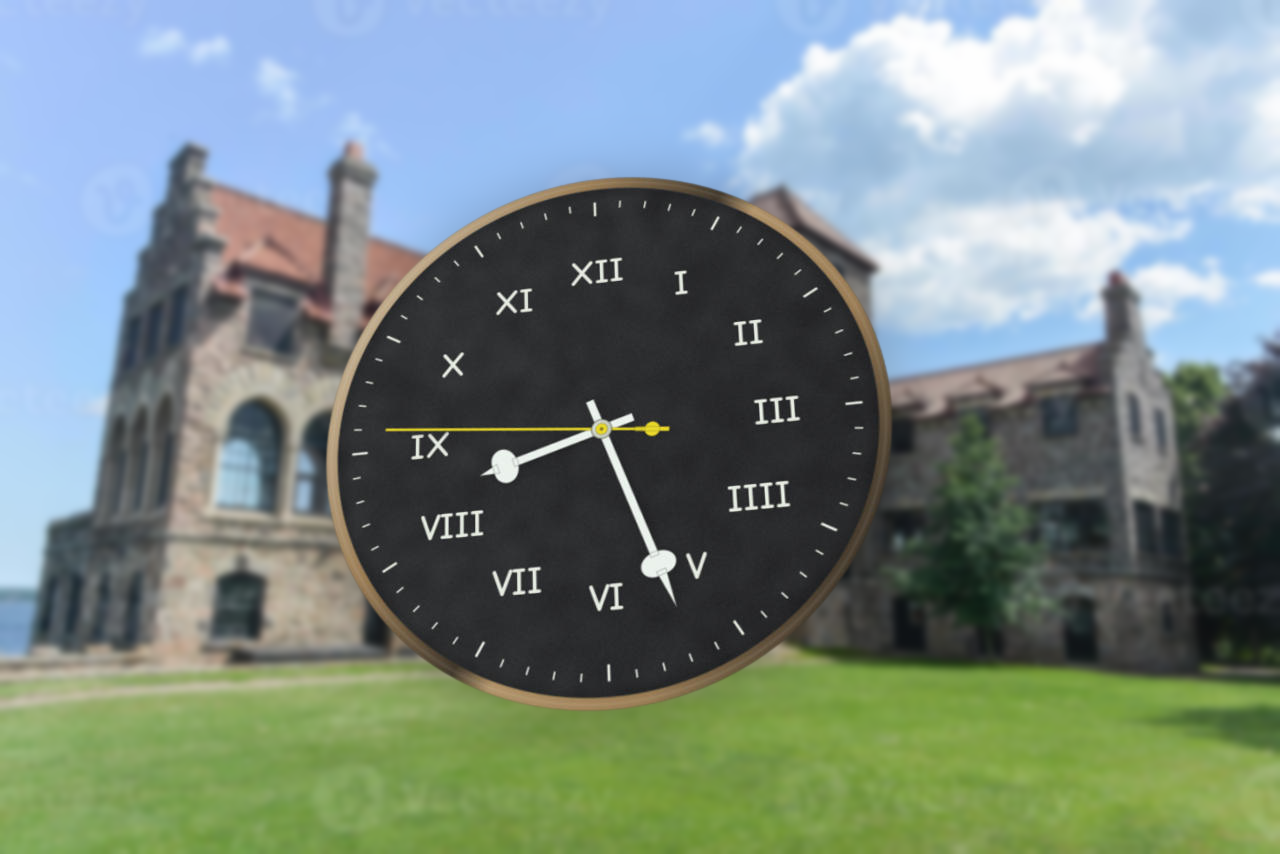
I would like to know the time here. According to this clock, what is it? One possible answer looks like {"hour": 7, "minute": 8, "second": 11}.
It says {"hour": 8, "minute": 26, "second": 46}
